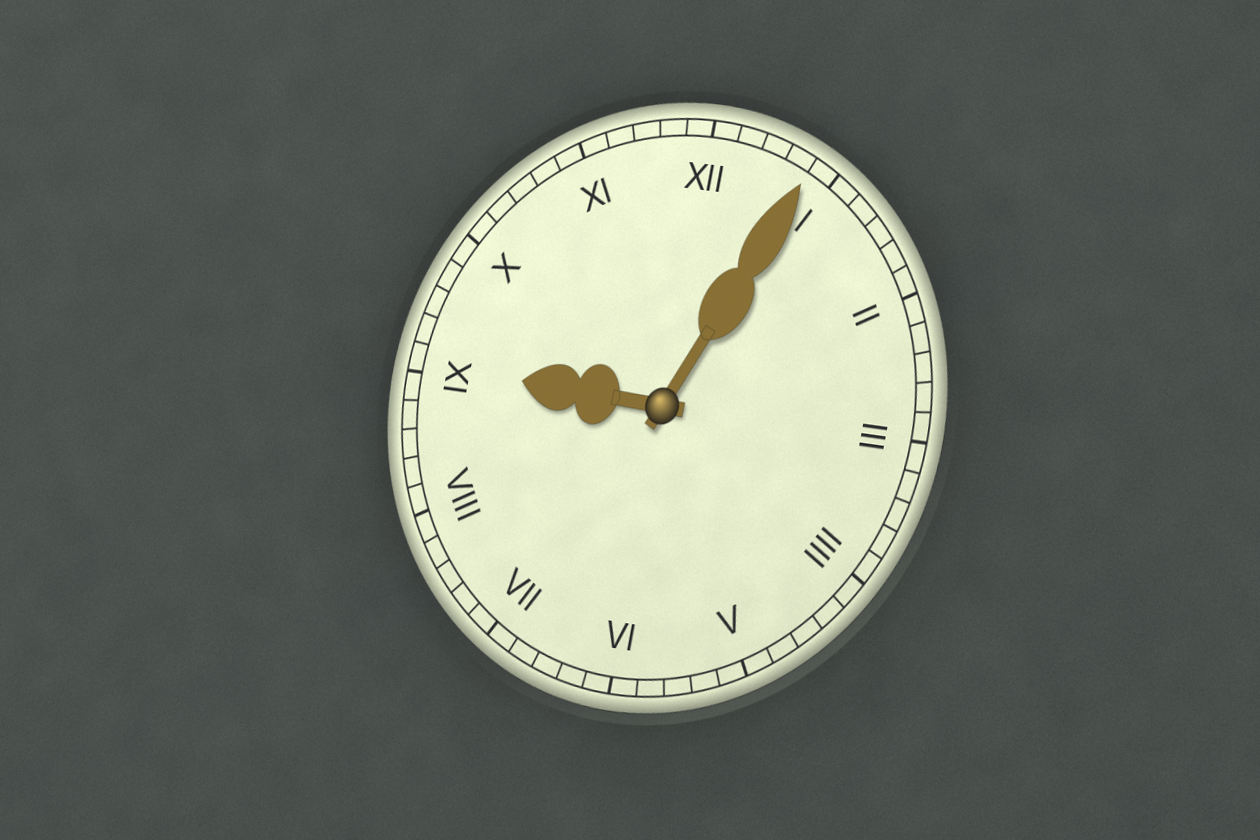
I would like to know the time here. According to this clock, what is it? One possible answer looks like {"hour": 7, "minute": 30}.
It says {"hour": 9, "minute": 4}
